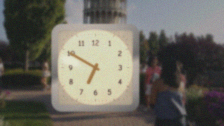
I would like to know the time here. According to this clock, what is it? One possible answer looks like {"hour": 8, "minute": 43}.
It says {"hour": 6, "minute": 50}
